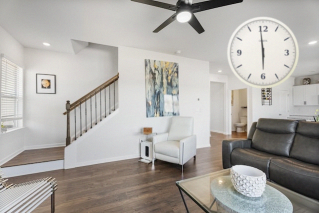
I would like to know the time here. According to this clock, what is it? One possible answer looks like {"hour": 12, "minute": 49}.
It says {"hour": 5, "minute": 59}
